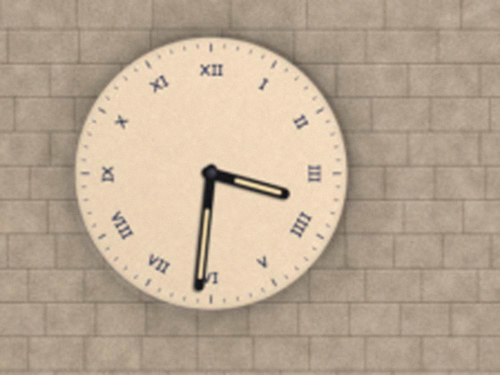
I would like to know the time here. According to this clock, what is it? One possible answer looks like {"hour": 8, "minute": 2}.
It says {"hour": 3, "minute": 31}
